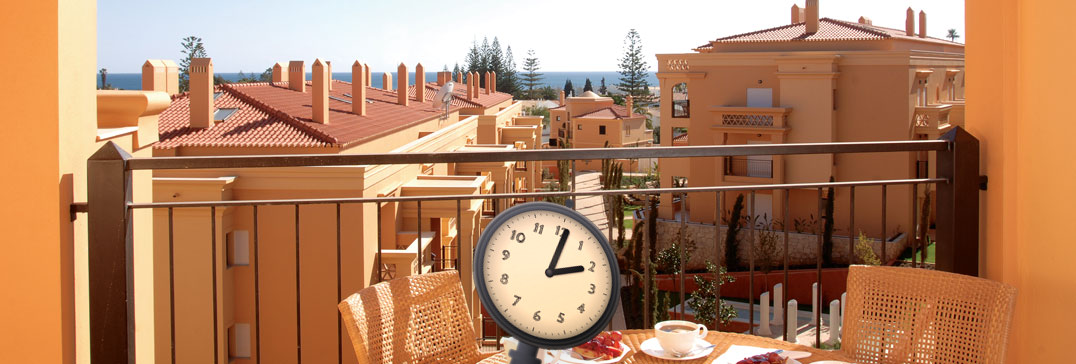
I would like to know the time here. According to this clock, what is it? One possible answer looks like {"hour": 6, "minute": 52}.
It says {"hour": 2, "minute": 1}
